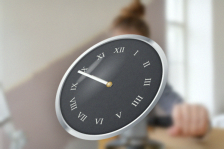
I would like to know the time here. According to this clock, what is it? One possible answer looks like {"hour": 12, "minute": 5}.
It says {"hour": 9, "minute": 49}
